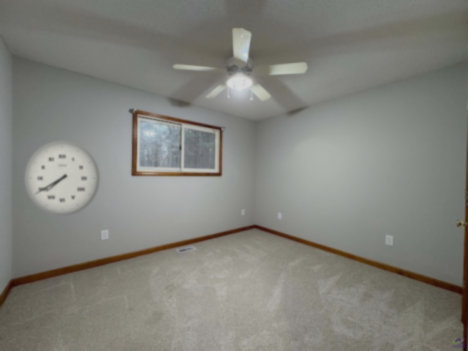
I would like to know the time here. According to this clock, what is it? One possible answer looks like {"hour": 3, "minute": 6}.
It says {"hour": 7, "minute": 40}
